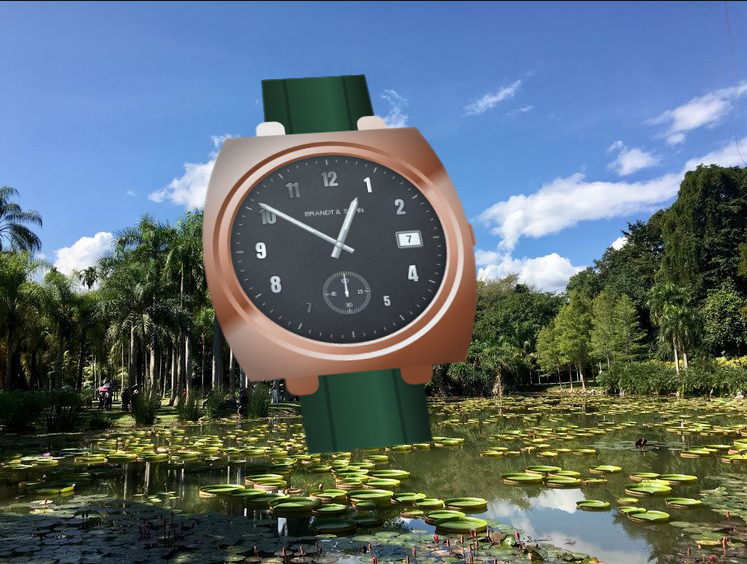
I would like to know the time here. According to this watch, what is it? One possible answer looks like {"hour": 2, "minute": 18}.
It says {"hour": 12, "minute": 51}
